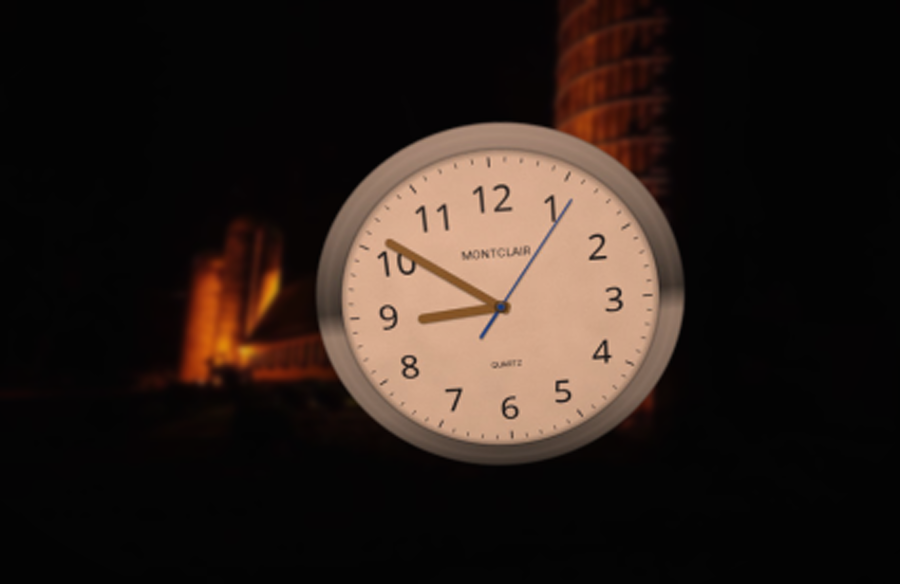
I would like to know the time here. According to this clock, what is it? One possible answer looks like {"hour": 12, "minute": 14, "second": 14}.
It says {"hour": 8, "minute": 51, "second": 6}
